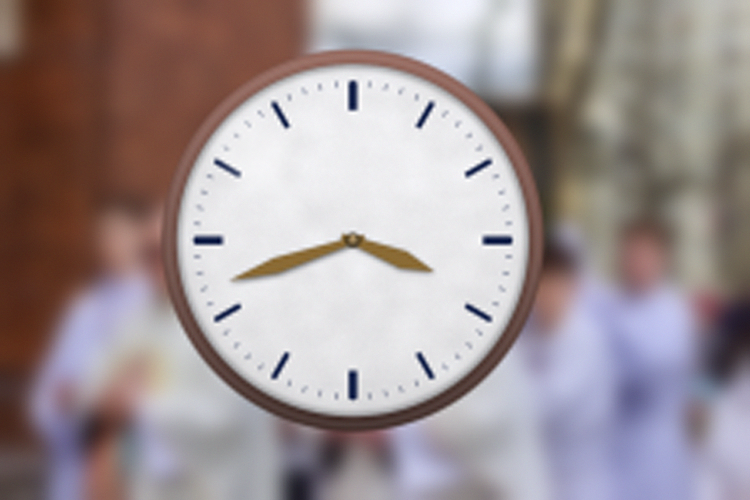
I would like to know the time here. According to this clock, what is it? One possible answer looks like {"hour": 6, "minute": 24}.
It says {"hour": 3, "minute": 42}
